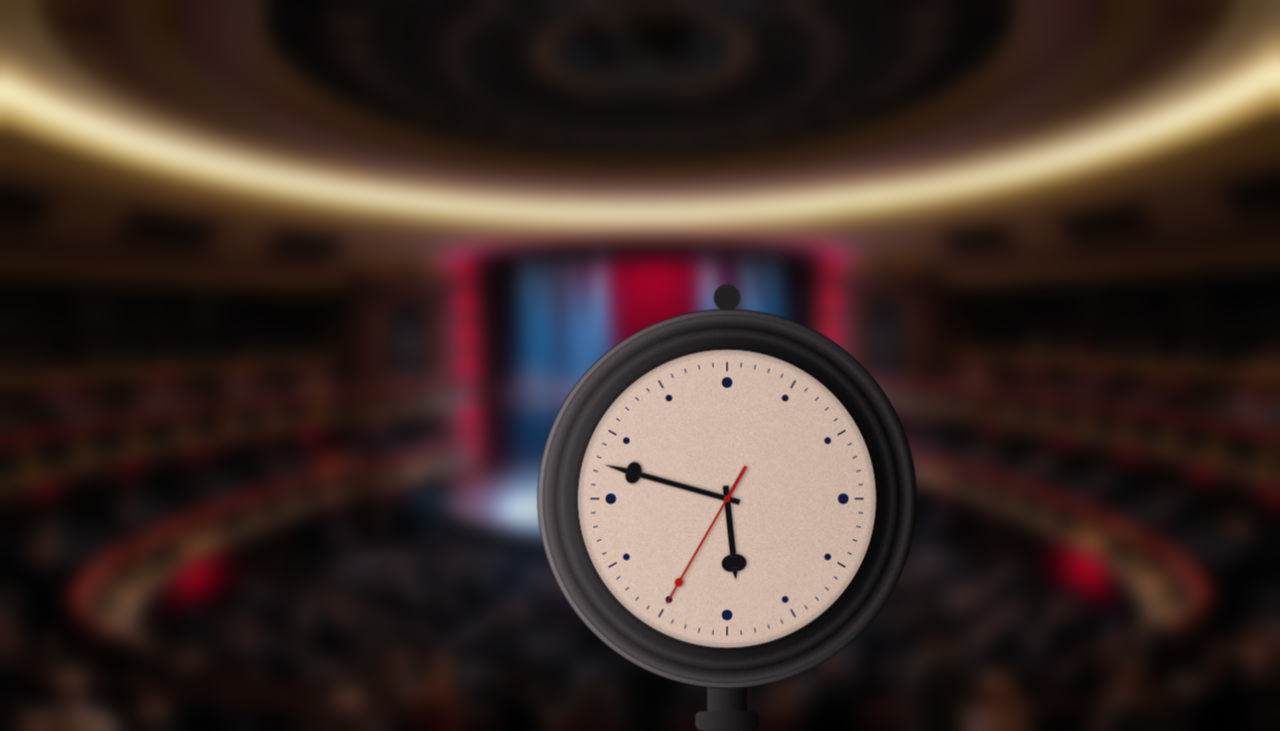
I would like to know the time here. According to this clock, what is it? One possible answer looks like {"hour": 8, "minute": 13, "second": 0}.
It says {"hour": 5, "minute": 47, "second": 35}
